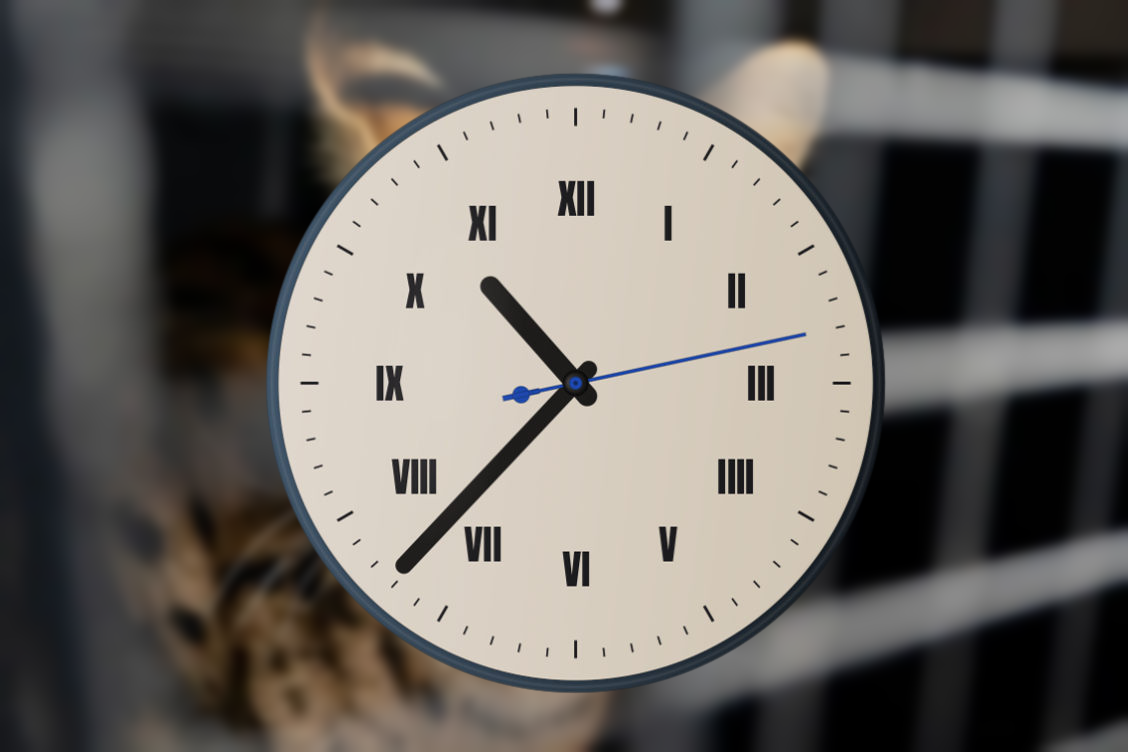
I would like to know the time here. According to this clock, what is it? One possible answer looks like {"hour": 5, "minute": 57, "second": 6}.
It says {"hour": 10, "minute": 37, "second": 13}
